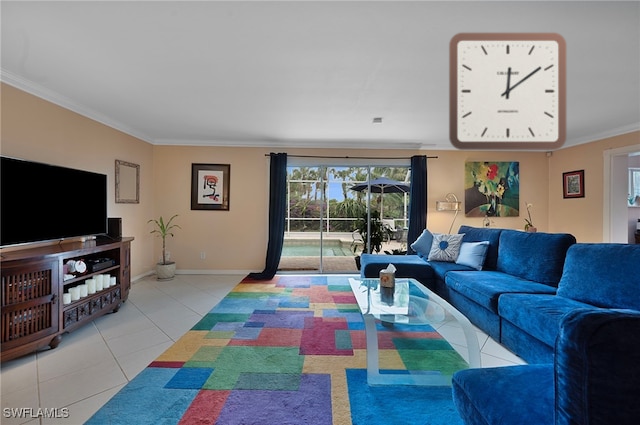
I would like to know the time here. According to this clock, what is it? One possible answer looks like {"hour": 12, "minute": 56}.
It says {"hour": 12, "minute": 9}
